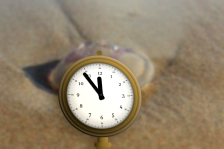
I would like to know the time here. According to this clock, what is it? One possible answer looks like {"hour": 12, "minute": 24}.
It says {"hour": 11, "minute": 54}
